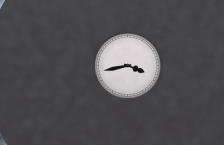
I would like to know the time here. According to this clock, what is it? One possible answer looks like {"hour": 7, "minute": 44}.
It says {"hour": 3, "minute": 43}
